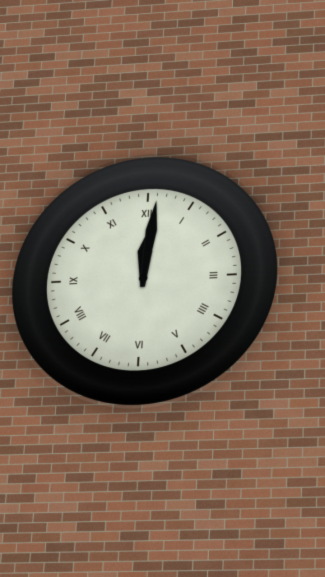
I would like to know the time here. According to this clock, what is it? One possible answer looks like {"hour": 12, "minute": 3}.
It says {"hour": 12, "minute": 1}
